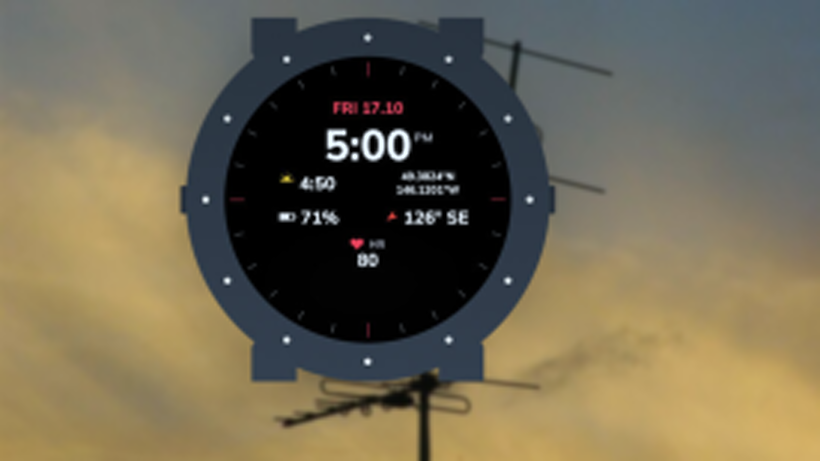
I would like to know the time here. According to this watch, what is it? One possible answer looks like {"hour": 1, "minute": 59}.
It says {"hour": 5, "minute": 0}
